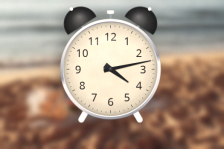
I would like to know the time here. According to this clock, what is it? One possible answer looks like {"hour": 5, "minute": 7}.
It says {"hour": 4, "minute": 13}
